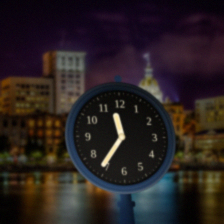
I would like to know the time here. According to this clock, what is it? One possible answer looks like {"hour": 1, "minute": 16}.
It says {"hour": 11, "minute": 36}
